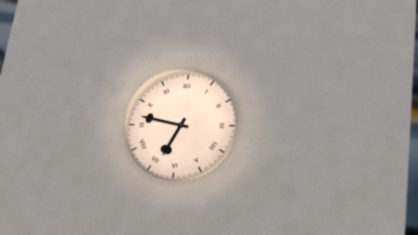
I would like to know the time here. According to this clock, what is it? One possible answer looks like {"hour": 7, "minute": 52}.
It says {"hour": 6, "minute": 47}
